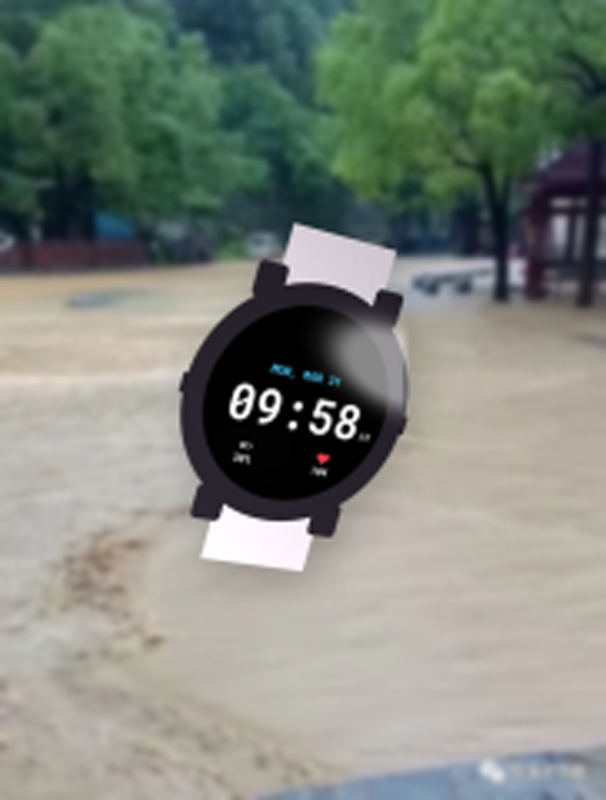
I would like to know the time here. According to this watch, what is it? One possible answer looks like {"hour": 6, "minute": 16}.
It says {"hour": 9, "minute": 58}
